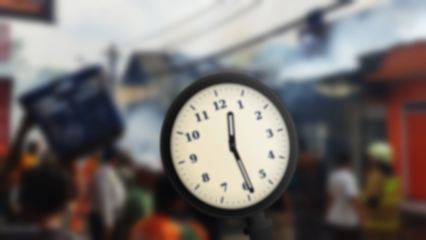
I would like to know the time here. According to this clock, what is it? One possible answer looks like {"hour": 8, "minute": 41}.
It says {"hour": 12, "minute": 29}
